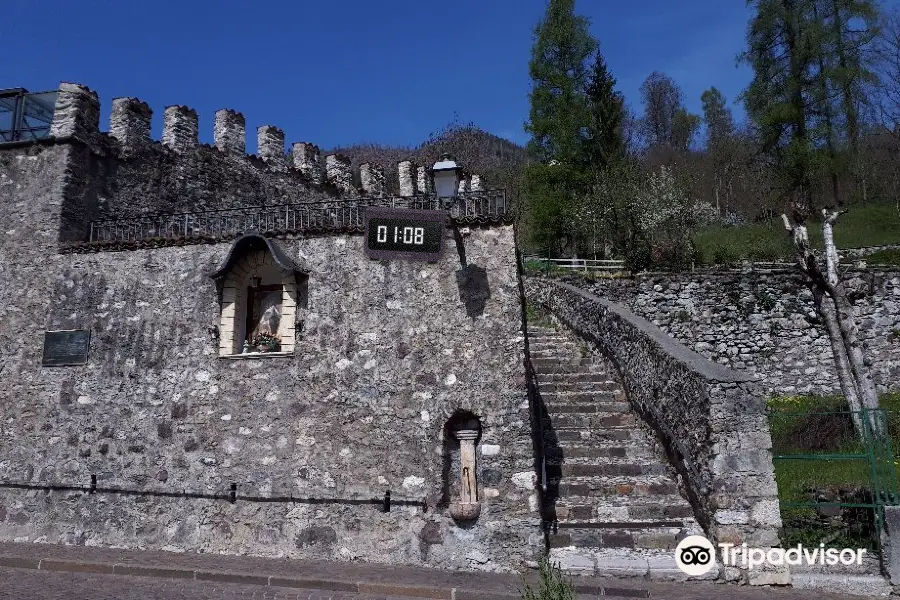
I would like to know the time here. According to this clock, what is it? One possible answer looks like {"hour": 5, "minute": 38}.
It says {"hour": 1, "minute": 8}
